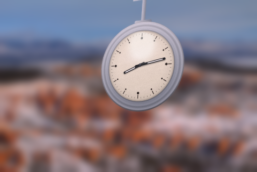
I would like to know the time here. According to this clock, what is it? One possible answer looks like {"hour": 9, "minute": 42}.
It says {"hour": 8, "minute": 13}
